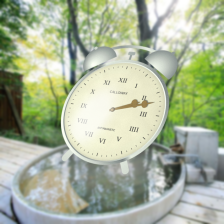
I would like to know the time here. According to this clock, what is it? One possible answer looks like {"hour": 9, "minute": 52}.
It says {"hour": 2, "minute": 12}
